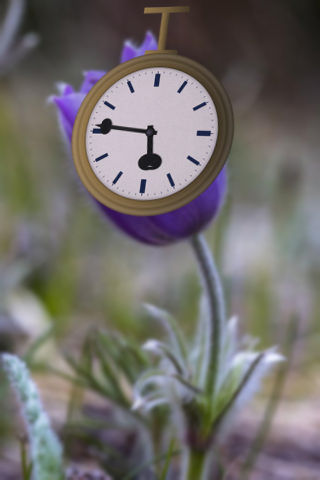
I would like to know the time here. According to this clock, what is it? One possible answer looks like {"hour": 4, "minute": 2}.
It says {"hour": 5, "minute": 46}
